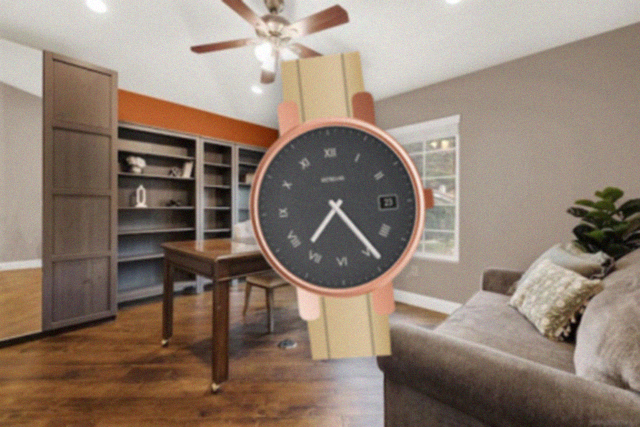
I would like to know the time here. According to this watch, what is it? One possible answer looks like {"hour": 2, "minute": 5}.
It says {"hour": 7, "minute": 24}
